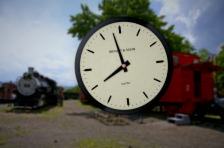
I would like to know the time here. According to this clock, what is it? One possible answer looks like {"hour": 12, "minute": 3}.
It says {"hour": 7, "minute": 58}
